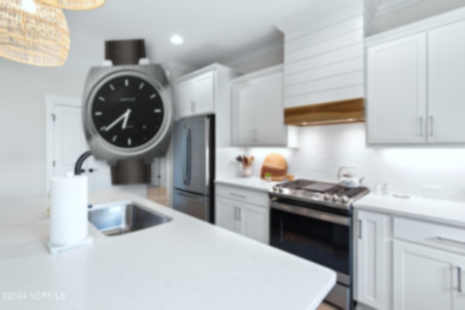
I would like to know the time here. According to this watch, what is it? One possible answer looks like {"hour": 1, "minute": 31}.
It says {"hour": 6, "minute": 39}
